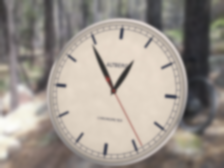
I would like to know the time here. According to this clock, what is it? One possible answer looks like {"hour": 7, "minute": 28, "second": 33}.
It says {"hour": 12, "minute": 54, "second": 24}
